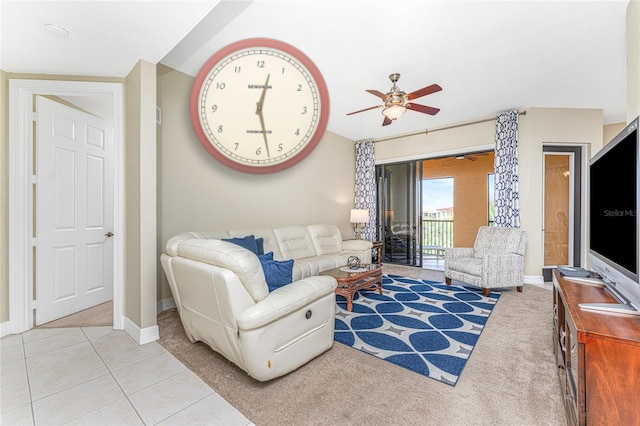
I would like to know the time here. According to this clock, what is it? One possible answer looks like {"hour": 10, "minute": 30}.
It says {"hour": 12, "minute": 28}
